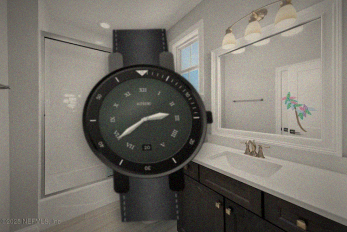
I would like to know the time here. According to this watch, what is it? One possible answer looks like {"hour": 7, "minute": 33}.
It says {"hour": 2, "minute": 39}
